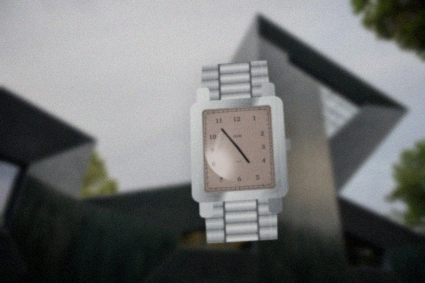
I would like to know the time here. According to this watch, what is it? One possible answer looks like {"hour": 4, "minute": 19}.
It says {"hour": 4, "minute": 54}
